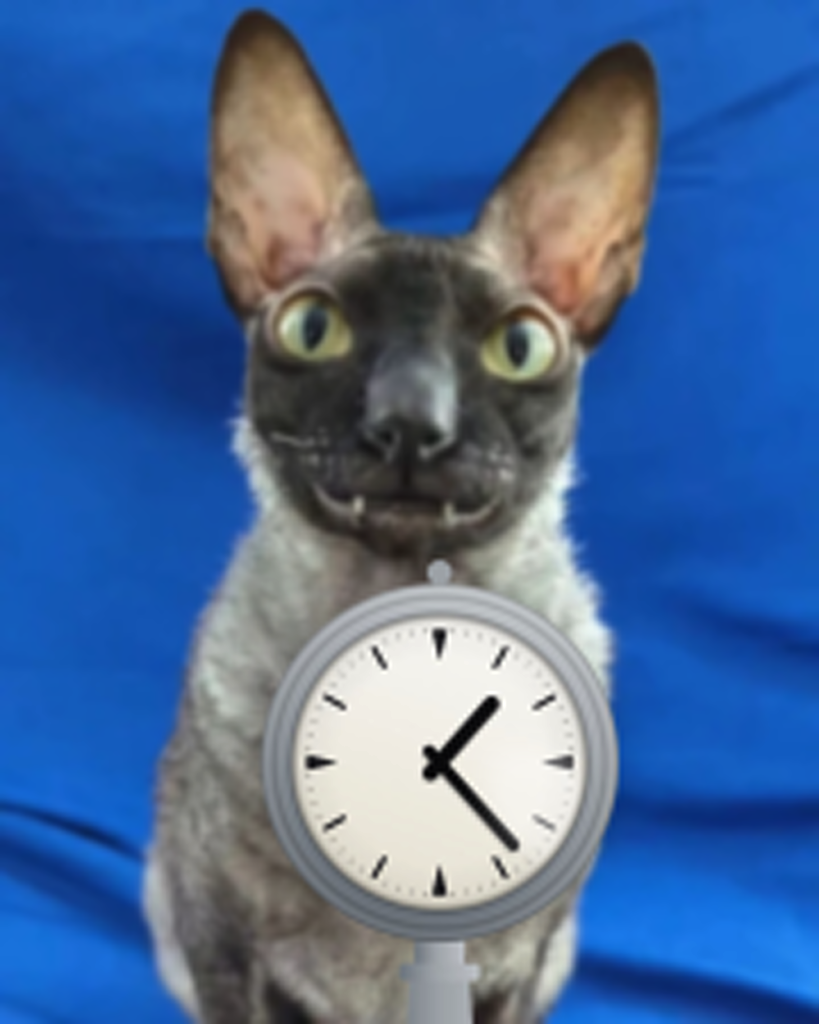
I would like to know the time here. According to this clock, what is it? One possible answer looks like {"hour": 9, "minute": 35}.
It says {"hour": 1, "minute": 23}
